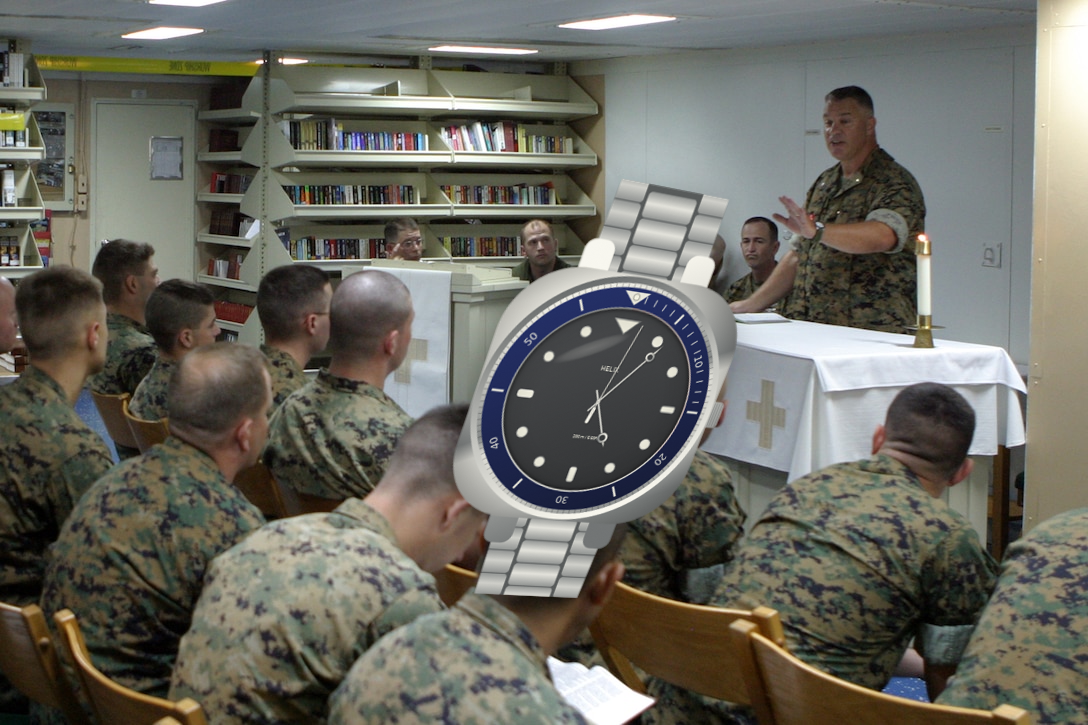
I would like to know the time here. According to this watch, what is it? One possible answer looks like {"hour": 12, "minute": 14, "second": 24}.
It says {"hour": 5, "minute": 6, "second": 2}
